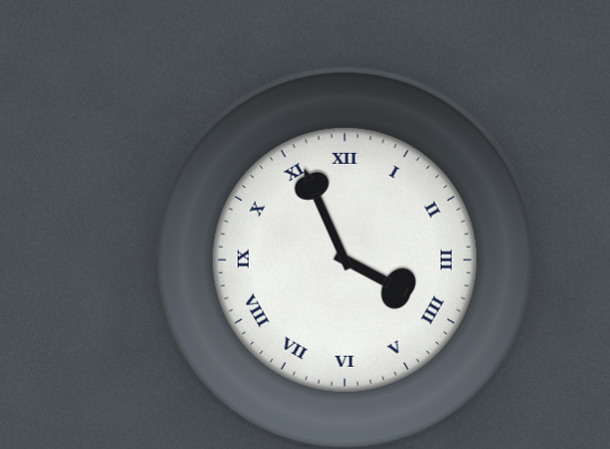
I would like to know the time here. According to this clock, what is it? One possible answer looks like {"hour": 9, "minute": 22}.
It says {"hour": 3, "minute": 56}
